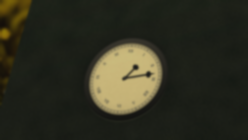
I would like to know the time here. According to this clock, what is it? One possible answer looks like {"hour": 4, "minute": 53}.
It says {"hour": 1, "minute": 13}
